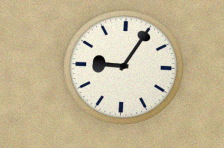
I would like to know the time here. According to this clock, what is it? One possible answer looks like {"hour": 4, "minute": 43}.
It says {"hour": 9, "minute": 5}
